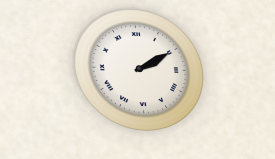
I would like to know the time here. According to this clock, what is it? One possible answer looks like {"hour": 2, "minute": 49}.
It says {"hour": 2, "minute": 10}
